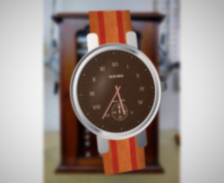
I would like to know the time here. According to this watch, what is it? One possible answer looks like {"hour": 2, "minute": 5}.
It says {"hour": 5, "minute": 36}
